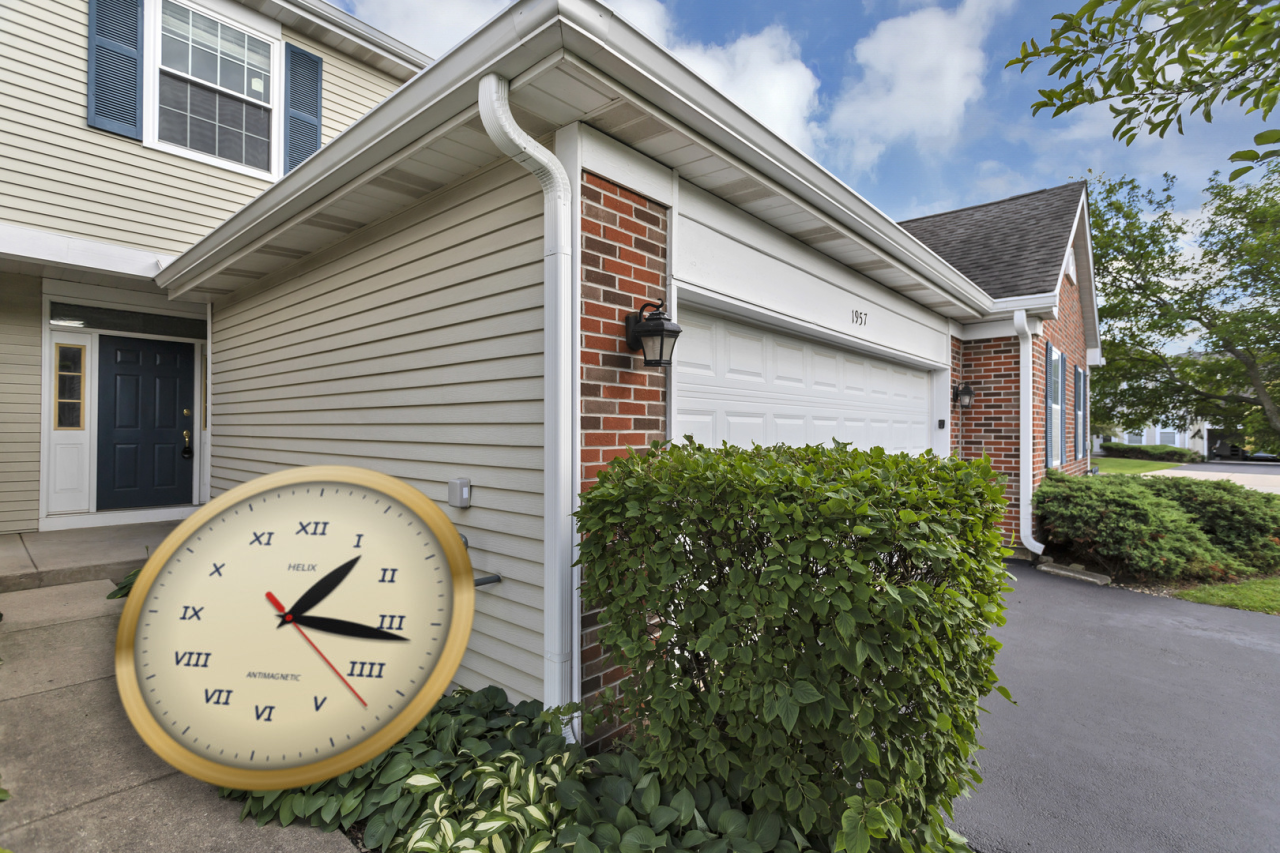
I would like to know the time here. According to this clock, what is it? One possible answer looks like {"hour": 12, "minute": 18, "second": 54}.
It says {"hour": 1, "minute": 16, "second": 22}
